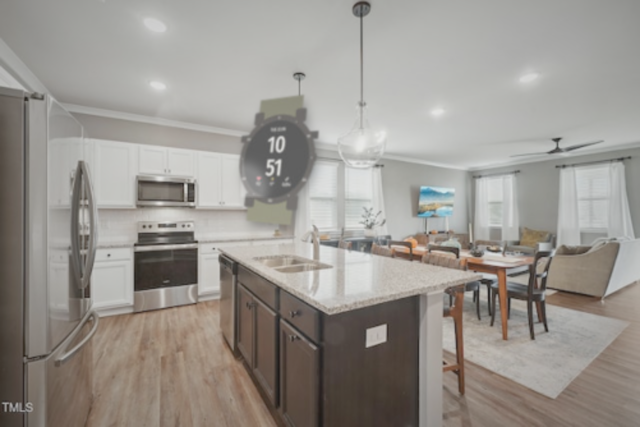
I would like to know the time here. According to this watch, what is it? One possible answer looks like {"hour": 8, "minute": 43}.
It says {"hour": 10, "minute": 51}
